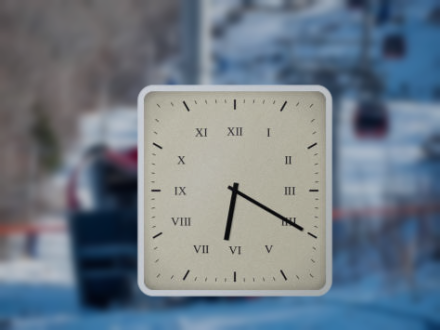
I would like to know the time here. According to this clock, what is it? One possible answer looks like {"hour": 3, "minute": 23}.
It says {"hour": 6, "minute": 20}
